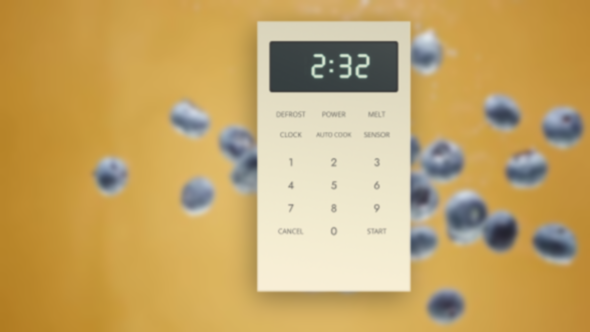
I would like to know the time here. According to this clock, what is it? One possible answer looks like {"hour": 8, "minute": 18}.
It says {"hour": 2, "minute": 32}
